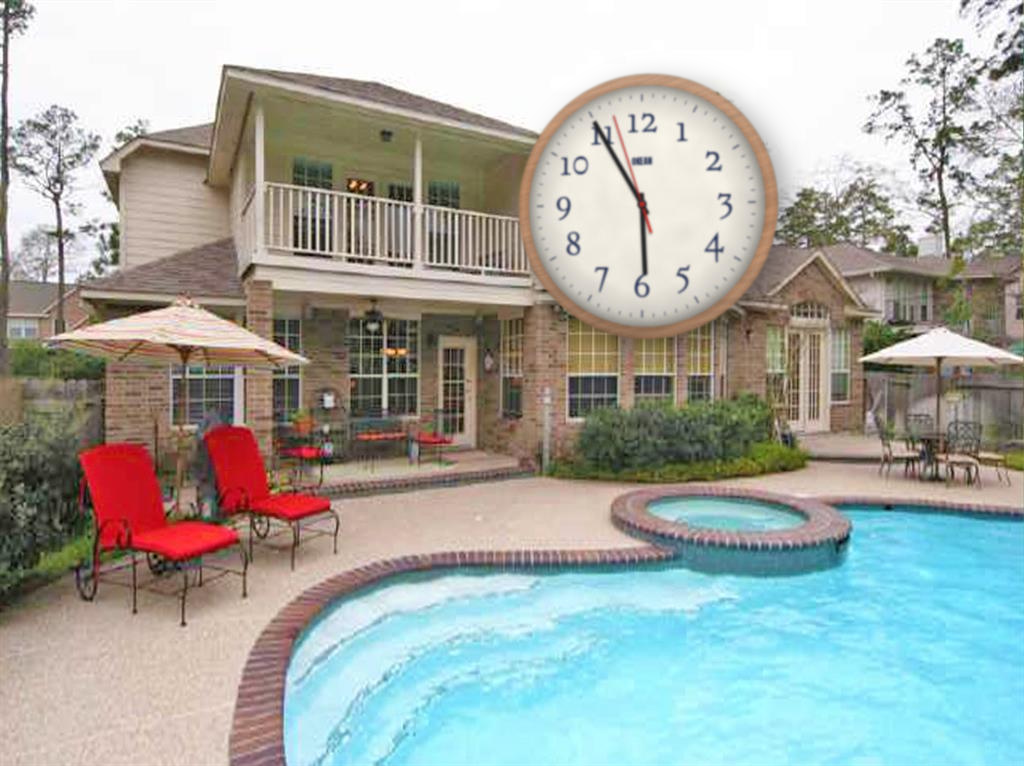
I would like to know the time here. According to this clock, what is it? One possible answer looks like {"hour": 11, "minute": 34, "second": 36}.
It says {"hour": 5, "minute": 54, "second": 57}
